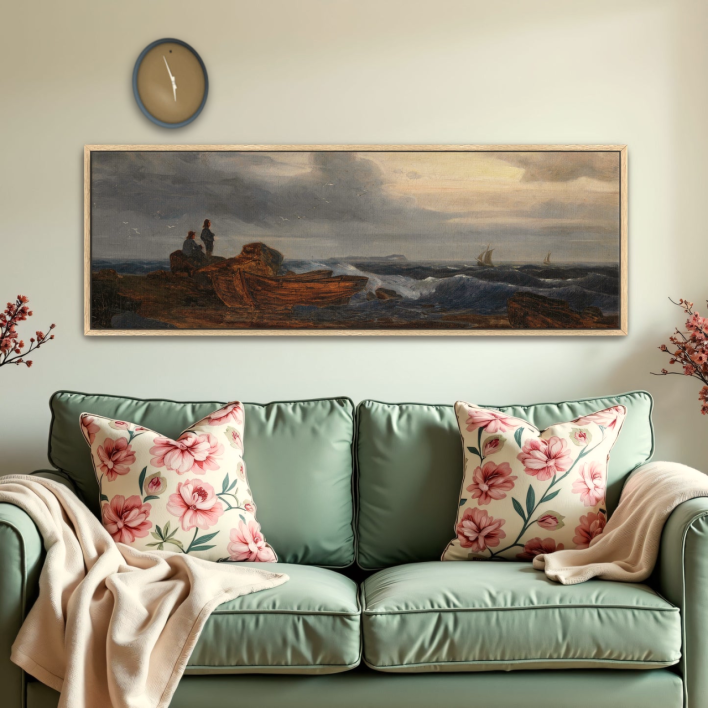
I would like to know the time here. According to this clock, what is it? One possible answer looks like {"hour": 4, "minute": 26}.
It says {"hour": 5, "minute": 57}
